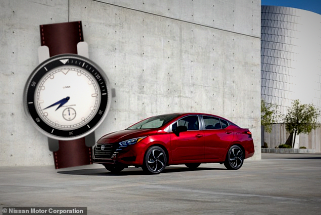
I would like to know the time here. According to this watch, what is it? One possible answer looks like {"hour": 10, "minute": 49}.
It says {"hour": 7, "minute": 42}
